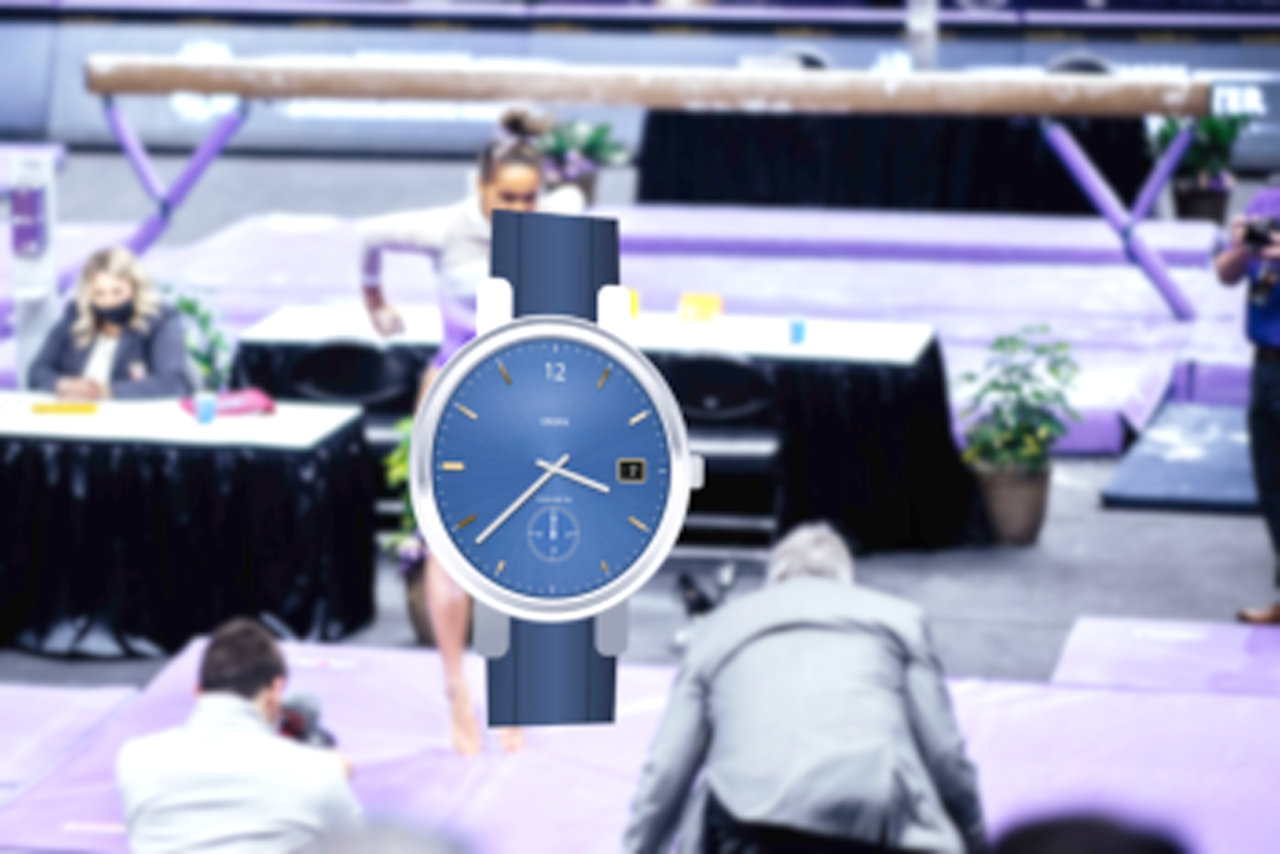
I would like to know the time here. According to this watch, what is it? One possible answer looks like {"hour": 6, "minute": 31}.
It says {"hour": 3, "minute": 38}
